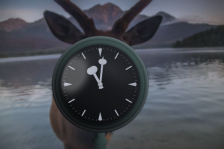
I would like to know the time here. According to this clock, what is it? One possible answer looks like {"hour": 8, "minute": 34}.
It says {"hour": 11, "minute": 1}
